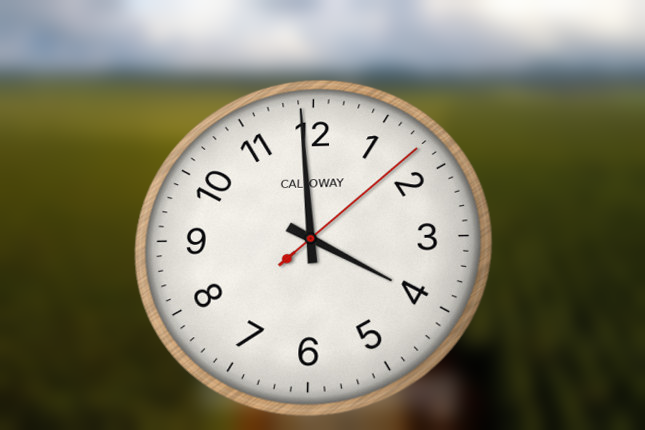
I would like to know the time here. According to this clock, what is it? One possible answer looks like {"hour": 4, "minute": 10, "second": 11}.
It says {"hour": 3, "minute": 59, "second": 8}
